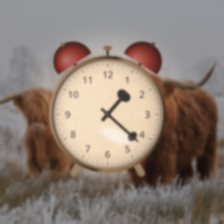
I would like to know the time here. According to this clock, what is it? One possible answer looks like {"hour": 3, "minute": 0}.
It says {"hour": 1, "minute": 22}
